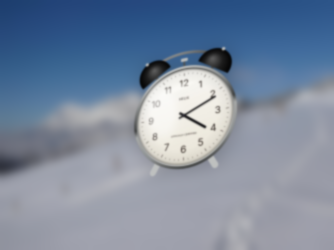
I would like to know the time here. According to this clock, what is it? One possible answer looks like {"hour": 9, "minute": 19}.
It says {"hour": 4, "minute": 11}
